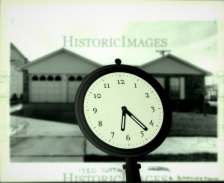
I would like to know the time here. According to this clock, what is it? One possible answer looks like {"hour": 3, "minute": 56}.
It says {"hour": 6, "minute": 23}
